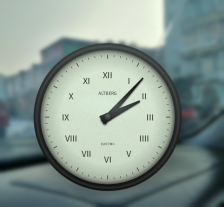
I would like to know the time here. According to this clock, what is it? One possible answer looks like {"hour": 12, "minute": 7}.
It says {"hour": 2, "minute": 7}
